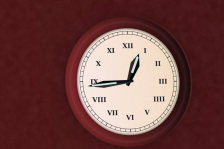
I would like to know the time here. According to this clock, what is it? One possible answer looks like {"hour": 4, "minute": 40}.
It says {"hour": 12, "minute": 44}
